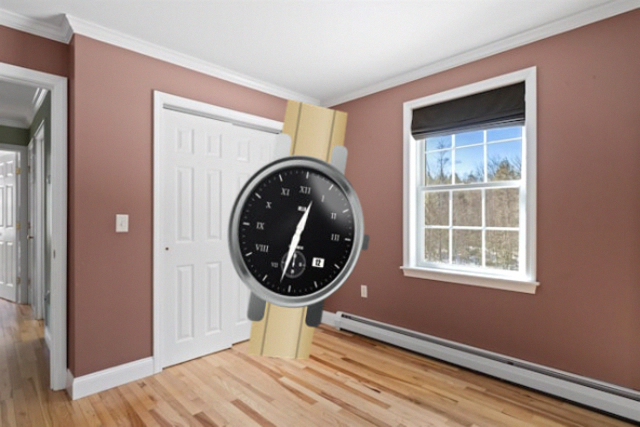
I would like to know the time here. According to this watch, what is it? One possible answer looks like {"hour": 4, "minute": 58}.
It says {"hour": 12, "minute": 32}
